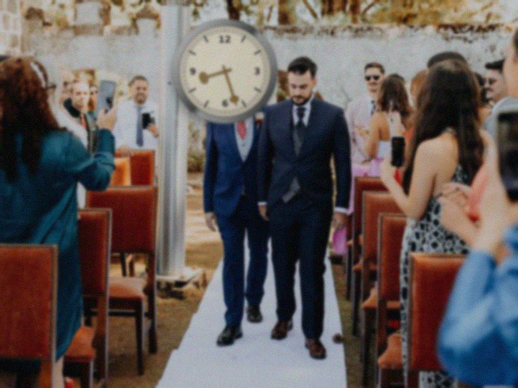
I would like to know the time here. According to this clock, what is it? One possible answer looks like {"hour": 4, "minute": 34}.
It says {"hour": 8, "minute": 27}
